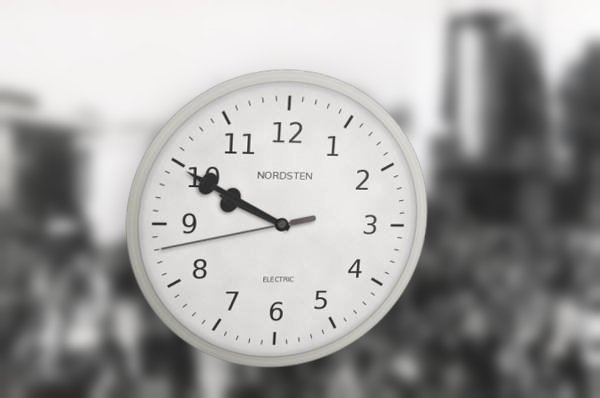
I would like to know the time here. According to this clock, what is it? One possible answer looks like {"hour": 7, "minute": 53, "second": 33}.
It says {"hour": 9, "minute": 49, "second": 43}
